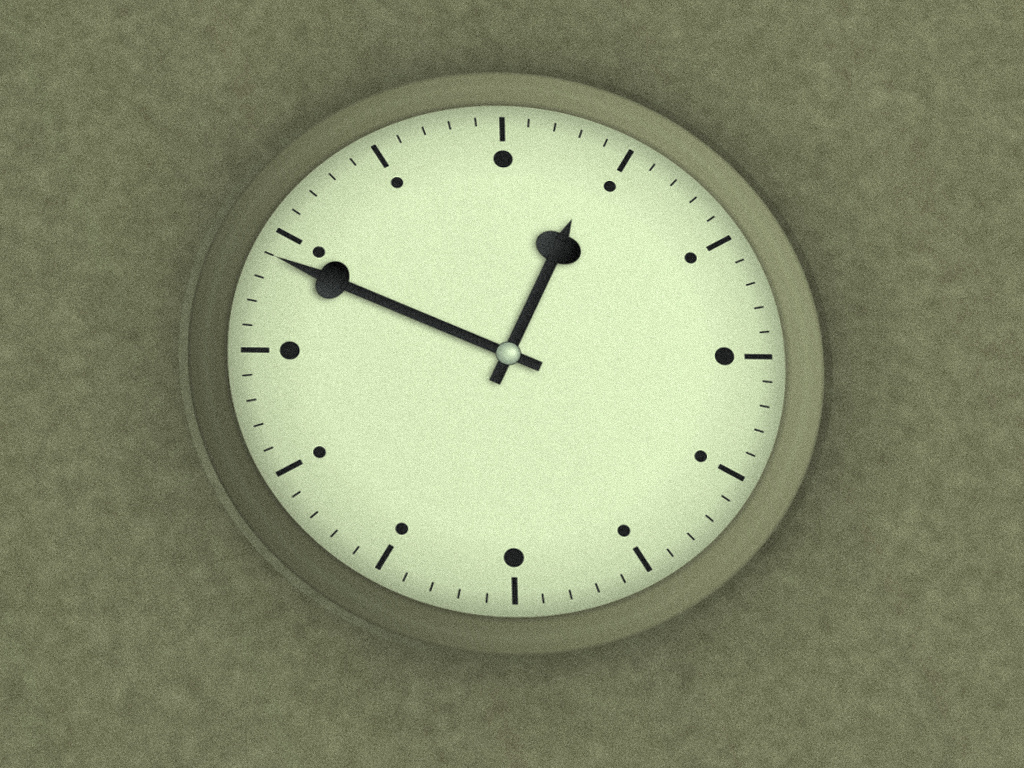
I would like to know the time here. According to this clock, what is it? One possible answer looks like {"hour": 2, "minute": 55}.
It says {"hour": 12, "minute": 49}
